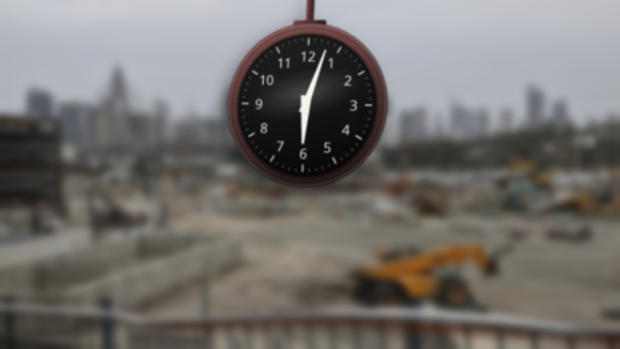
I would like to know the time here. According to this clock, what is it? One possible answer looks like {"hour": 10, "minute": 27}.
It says {"hour": 6, "minute": 3}
